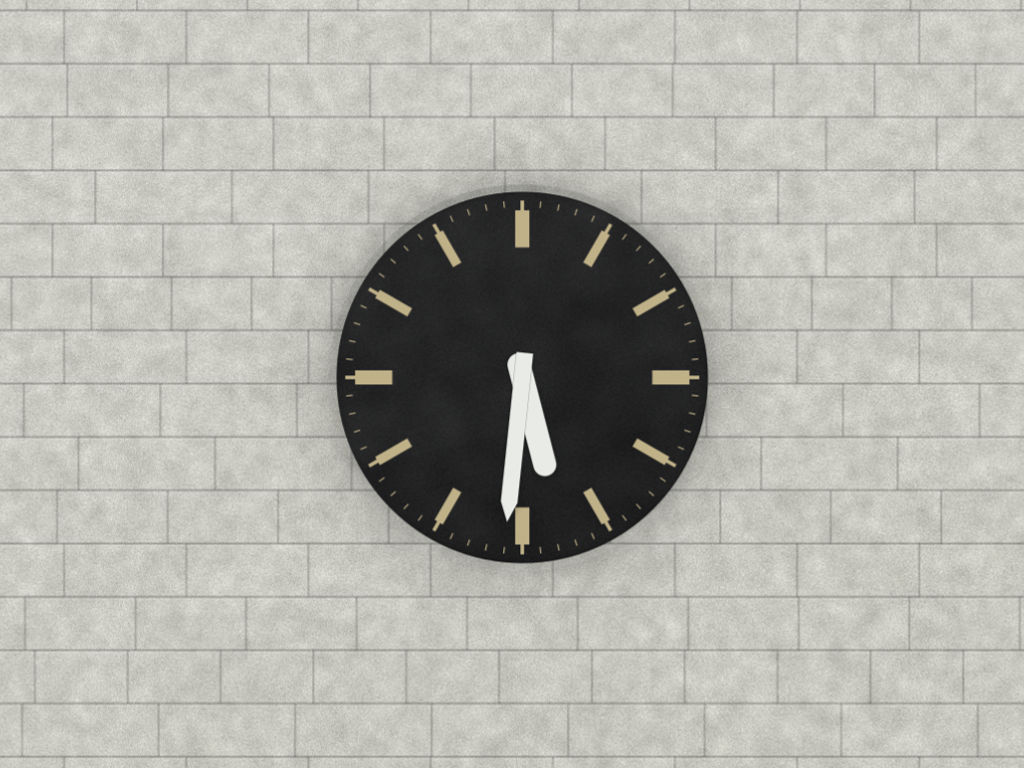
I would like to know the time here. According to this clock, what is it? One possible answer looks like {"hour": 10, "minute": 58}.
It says {"hour": 5, "minute": 31}
